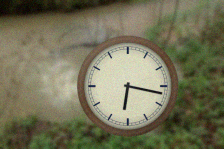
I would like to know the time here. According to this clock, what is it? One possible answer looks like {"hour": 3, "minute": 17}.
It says {"hour": 6, "minute": 17}
